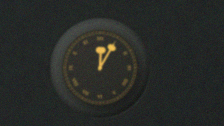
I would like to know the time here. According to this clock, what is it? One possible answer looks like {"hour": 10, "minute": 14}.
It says {"hour": 12, "minute": 5}
